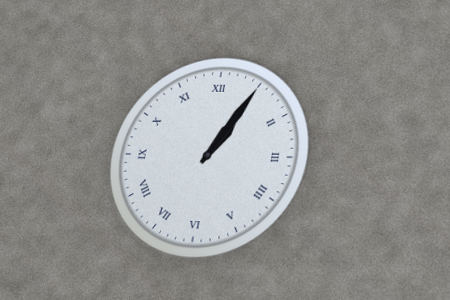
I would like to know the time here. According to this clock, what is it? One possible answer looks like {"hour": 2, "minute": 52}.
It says {"hour": 1, "minute": 5}
